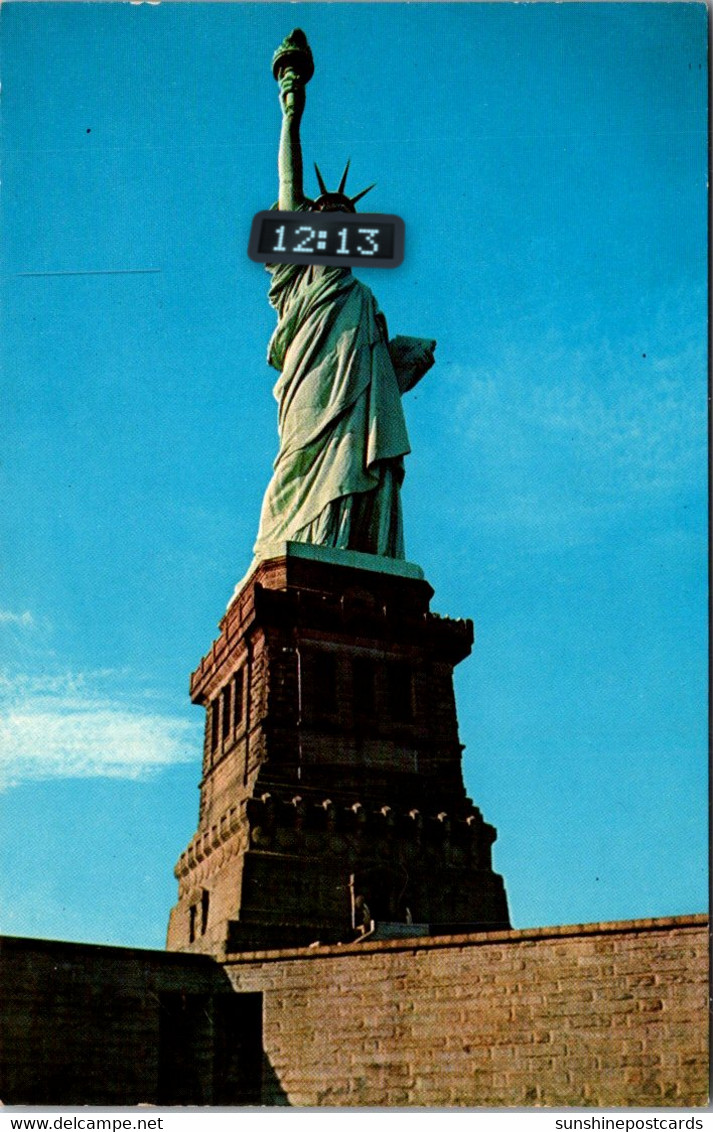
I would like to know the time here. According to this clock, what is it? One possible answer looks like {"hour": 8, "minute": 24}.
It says {"hour": 12, "minute": 13}
